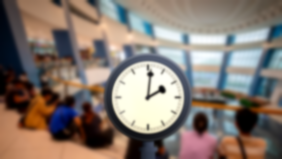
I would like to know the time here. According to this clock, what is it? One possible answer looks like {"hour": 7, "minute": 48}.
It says {"hour": 2, "minute": 1}
